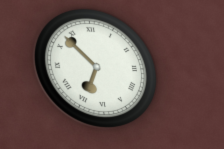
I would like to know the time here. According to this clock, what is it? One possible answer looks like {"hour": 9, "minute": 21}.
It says {"hour": 6, "minute": 53}
